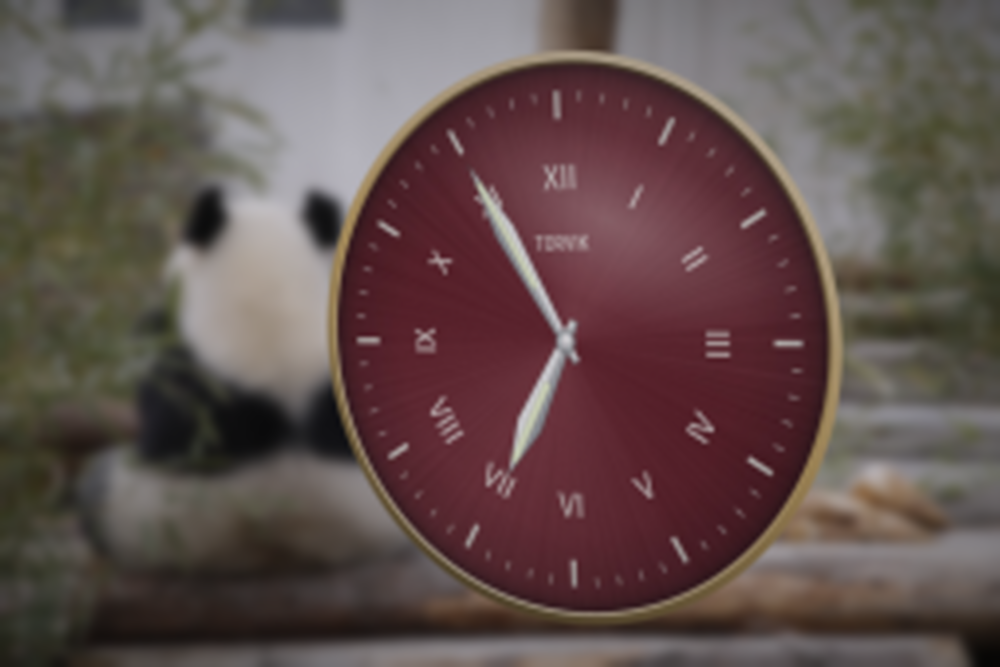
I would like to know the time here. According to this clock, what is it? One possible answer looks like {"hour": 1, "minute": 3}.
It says {"hour": 6, "minute": 55}
